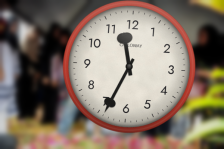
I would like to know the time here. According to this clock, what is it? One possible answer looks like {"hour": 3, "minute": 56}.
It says {"hour": 11, "minute": 34}
